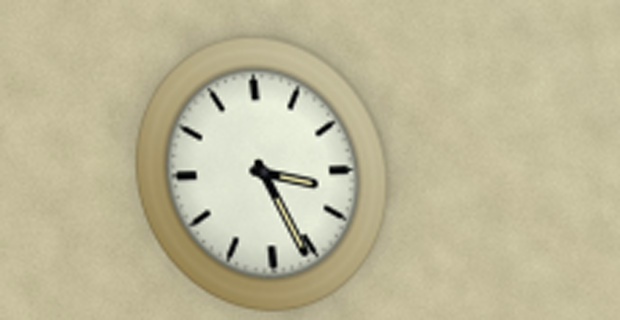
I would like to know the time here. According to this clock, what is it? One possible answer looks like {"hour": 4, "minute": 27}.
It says {"hour": 3, "minute": 26}
